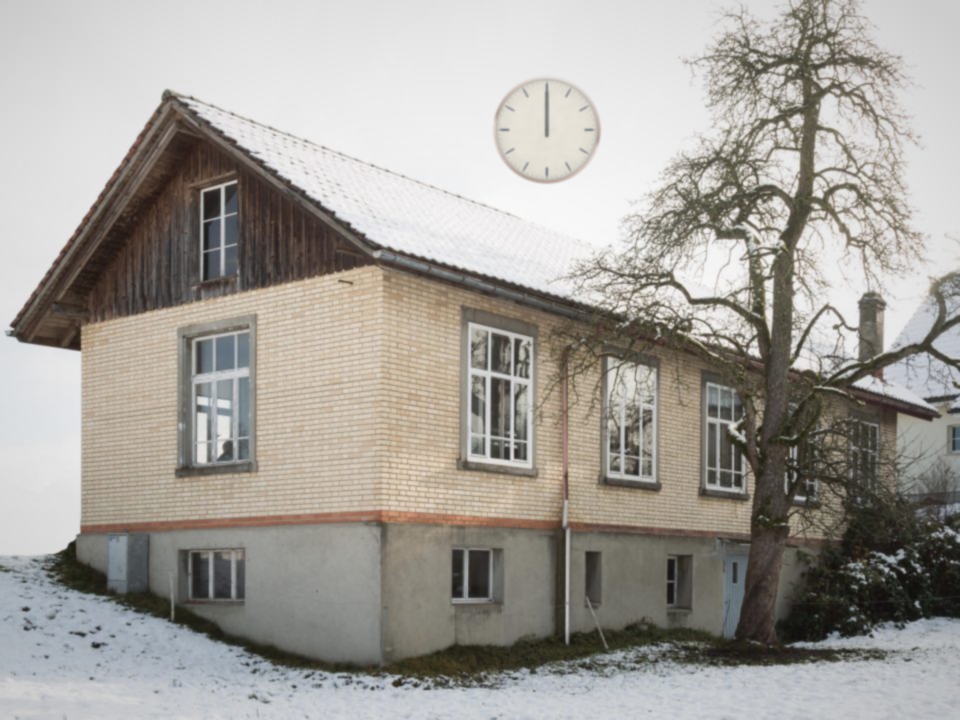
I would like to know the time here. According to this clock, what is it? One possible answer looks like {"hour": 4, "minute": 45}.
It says {"hour": 12, "minute": 0}
